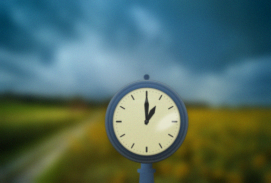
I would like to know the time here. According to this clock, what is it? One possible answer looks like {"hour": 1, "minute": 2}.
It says {"hour": 1, "minute": 0}
